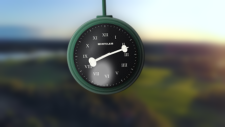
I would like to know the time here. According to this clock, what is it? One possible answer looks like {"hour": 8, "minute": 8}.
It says {"hour": 8, "minute": 12}
